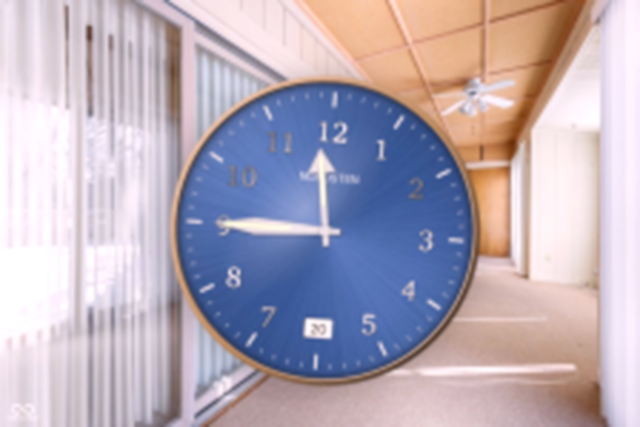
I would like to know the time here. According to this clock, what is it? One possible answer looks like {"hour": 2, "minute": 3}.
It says {"hour": 11, "minute": 45}
